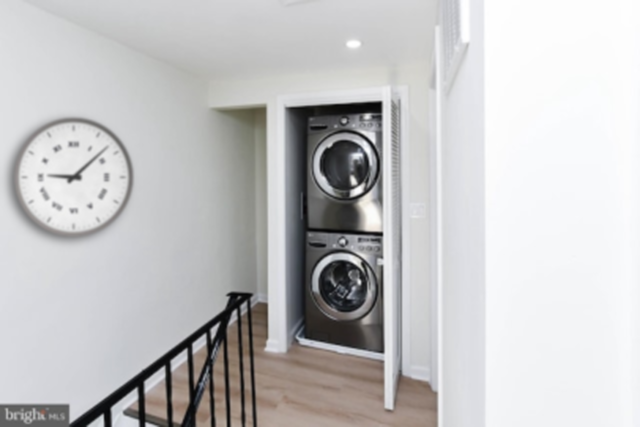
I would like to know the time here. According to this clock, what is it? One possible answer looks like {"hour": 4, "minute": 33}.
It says {"hour": 9, "minute": 8}
